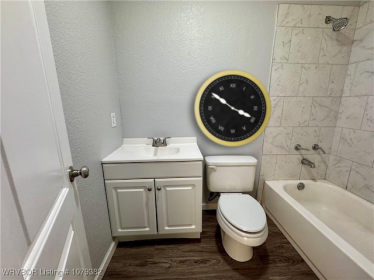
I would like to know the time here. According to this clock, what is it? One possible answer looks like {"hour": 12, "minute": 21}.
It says {"hour": 3, "minute": 51}
